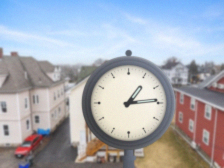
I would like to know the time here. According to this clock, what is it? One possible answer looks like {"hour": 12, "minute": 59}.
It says {"hour": 1, "minute": 14}
